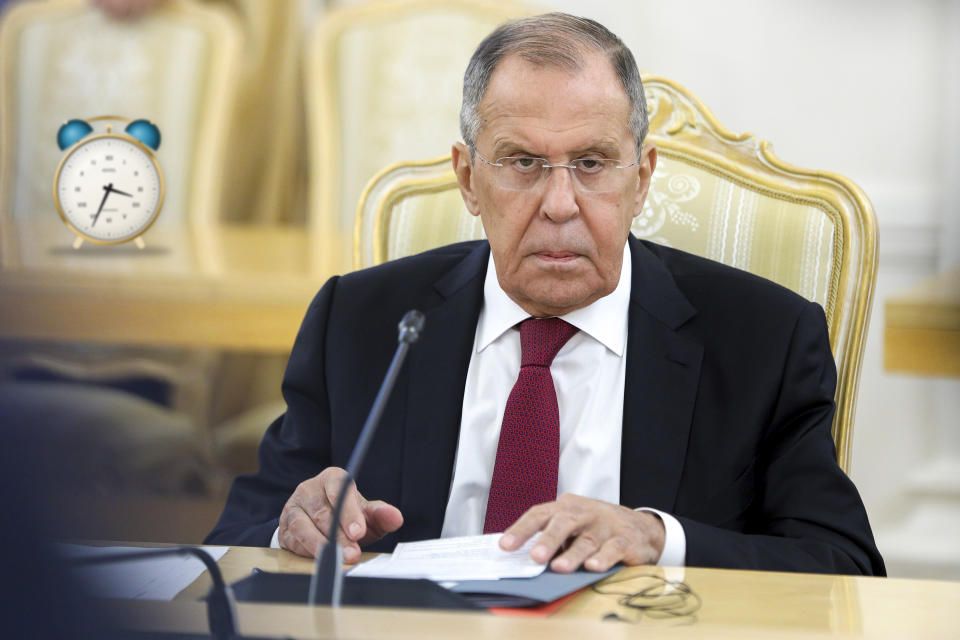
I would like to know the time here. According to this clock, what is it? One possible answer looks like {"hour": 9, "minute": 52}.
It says {"hour": 3, "minute": 34}
